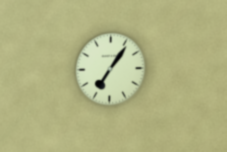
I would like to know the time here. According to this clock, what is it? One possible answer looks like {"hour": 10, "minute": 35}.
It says {"hour": 7, "minute": 6}
